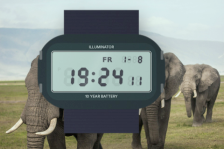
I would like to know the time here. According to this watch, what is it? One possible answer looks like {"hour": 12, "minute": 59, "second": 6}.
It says {"hour": 19, "minute": 24, "second": 11}
